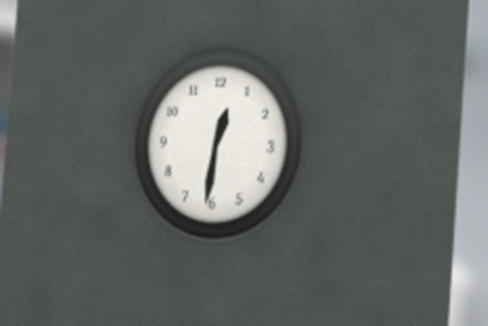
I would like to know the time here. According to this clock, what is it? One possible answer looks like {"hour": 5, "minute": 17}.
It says {"hour": 12, "minute": 31}
